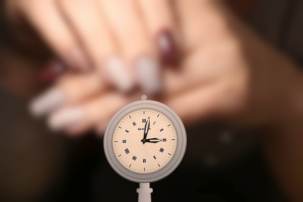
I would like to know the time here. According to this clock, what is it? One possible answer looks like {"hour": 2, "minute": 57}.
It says {"hour": 3, "minute": 2}
